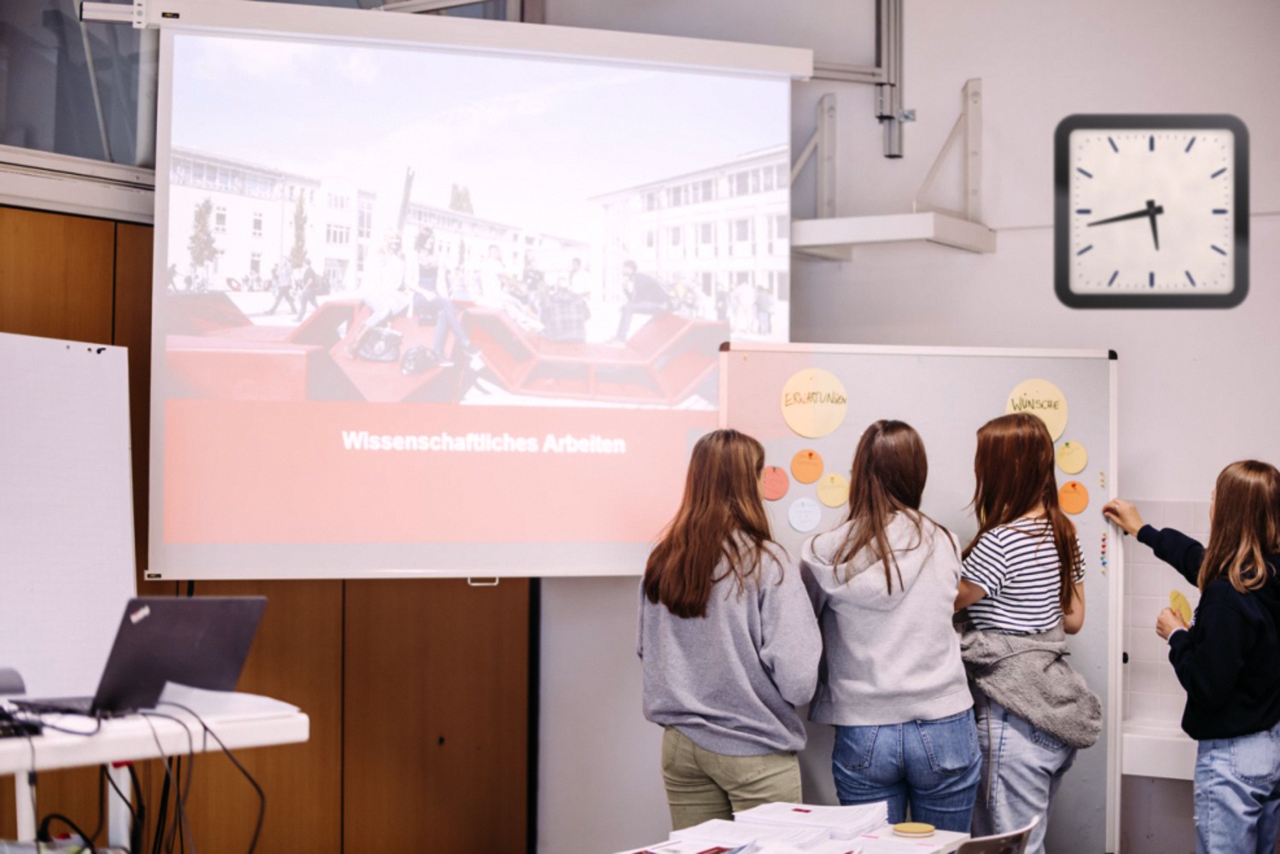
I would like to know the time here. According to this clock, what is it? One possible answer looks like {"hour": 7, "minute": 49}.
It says {"hour": 5, "minute": 43}
